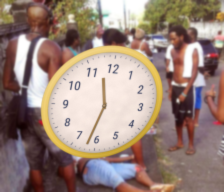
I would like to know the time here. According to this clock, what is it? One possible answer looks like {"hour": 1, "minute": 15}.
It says {"hour": 11, "minute": 32}
